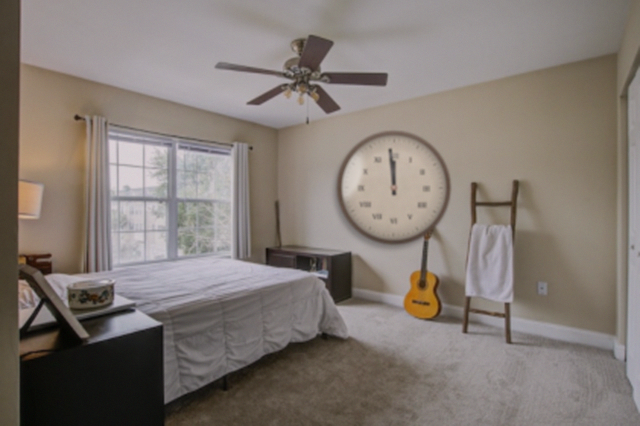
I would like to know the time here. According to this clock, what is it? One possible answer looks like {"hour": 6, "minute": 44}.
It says {"hour": 11, "minute": 59}
